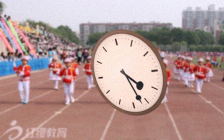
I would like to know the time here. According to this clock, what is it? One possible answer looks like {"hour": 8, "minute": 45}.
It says {"hour": 4, "minute": 27}
